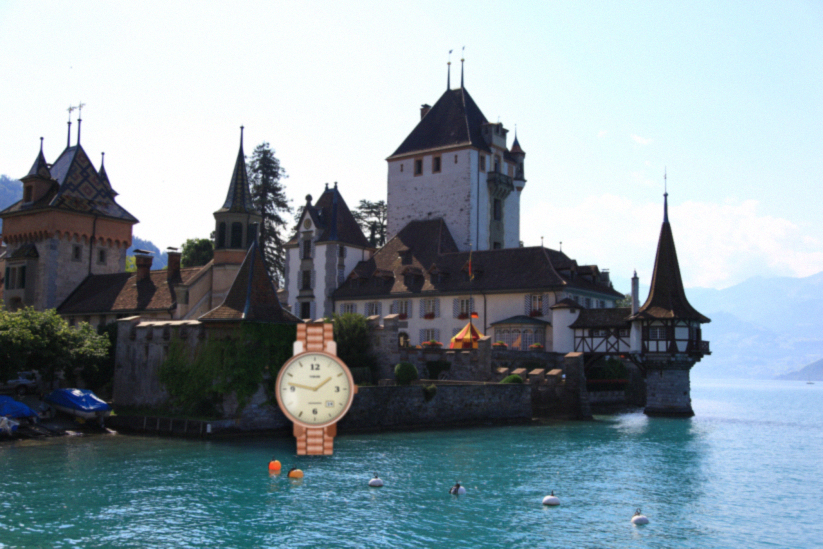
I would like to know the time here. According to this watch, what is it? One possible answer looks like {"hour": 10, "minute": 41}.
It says {"hour": 1, "minute": 47}
